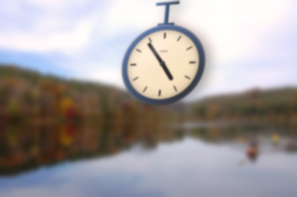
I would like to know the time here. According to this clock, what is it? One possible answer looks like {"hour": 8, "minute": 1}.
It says {"hour": 4, "minute": 54}
